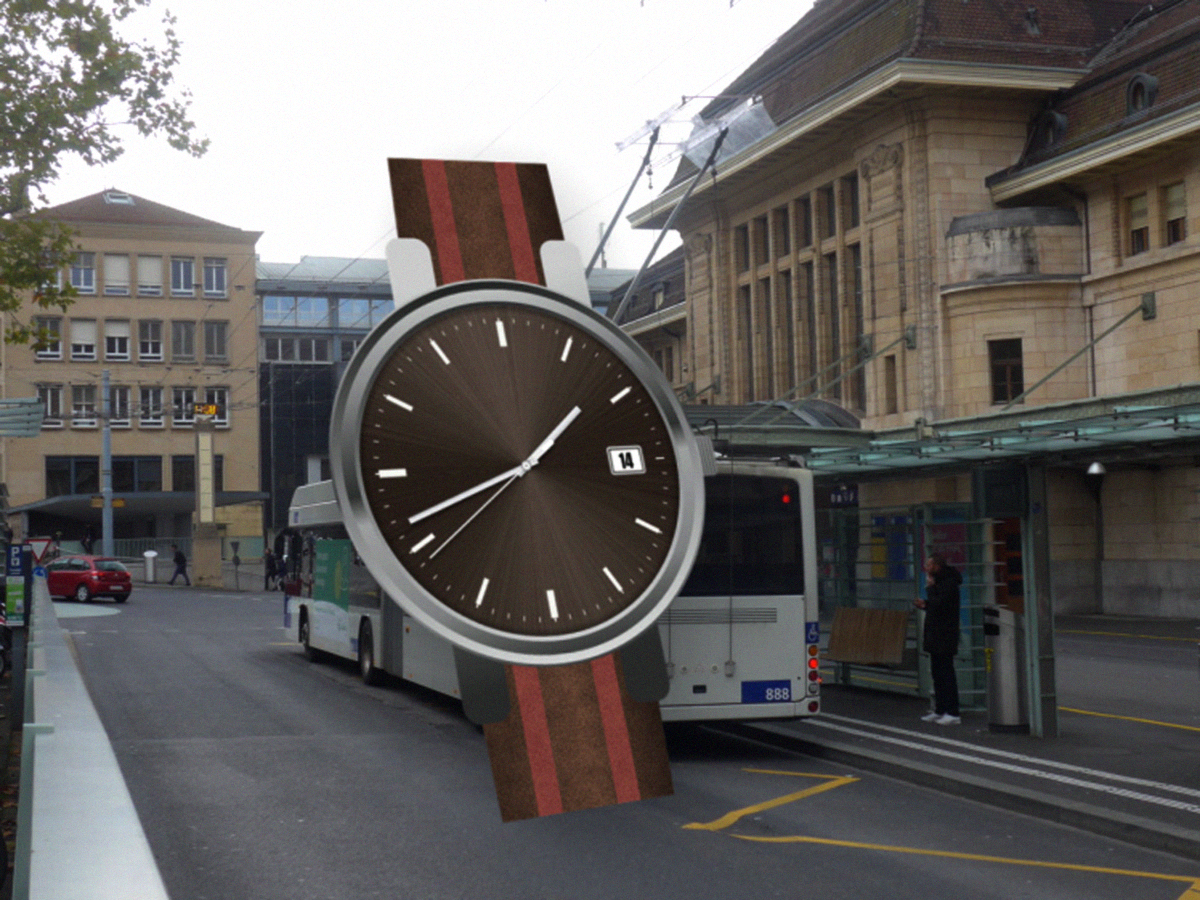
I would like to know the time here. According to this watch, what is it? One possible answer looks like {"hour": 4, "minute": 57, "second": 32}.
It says {"hour": 1, "minute": 41, "second": 39}
